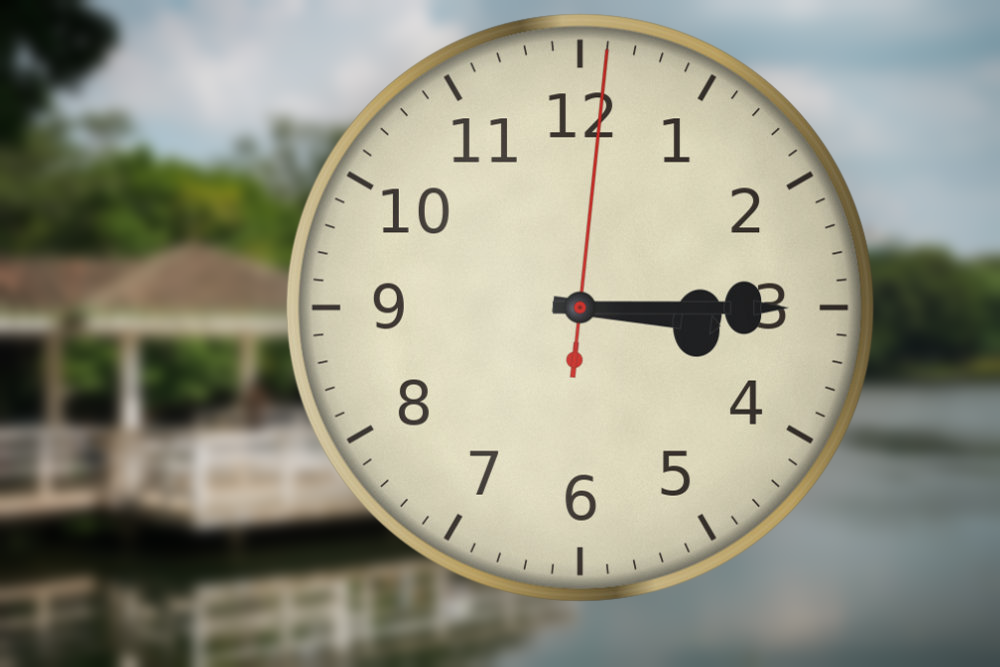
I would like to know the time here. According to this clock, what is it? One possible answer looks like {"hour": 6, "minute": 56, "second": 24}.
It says {"hour": 3, "minute": 15, "second": 1}
